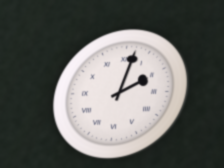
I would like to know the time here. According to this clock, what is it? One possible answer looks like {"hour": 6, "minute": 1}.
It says {"hour": 2, "minute": 2}
